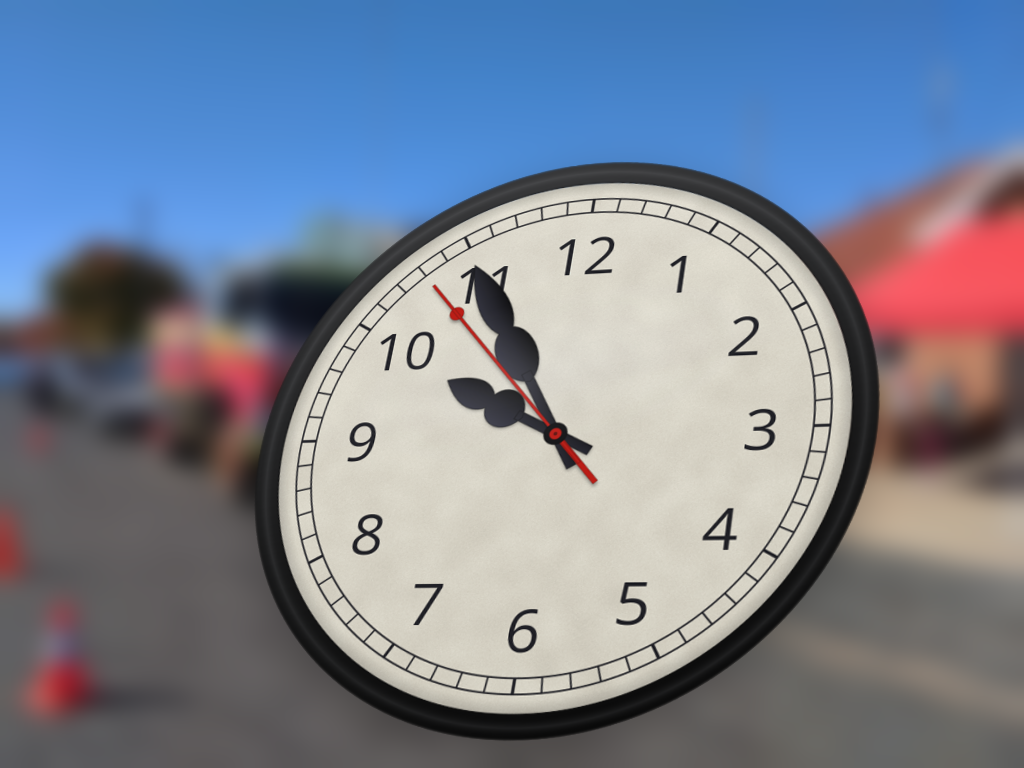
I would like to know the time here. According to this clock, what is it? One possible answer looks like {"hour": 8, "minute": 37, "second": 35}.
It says {"hour": 9, "minute": 54, "second": 53}
